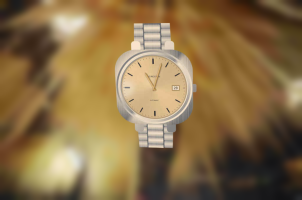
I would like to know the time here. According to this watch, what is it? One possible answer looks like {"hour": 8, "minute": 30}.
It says {"hour": 11, "minute": 3}
